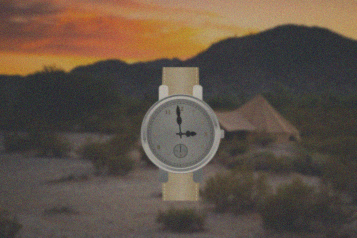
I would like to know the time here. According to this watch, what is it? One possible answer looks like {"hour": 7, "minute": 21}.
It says {"hour": 2, "minute": 59}
